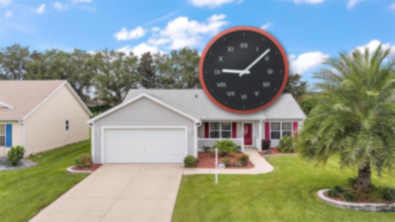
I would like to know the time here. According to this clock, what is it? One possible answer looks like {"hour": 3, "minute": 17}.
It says {"hour": 9, "minute": 8}
